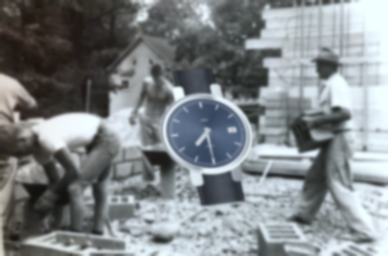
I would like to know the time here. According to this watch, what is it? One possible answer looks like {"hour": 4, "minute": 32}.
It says {"hour": 7, "minute": 30}
